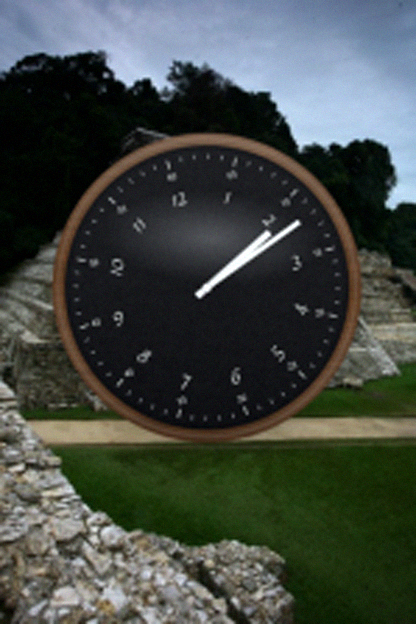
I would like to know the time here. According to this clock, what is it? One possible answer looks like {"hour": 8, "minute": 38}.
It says {"hour": 2, "minute": 12}
